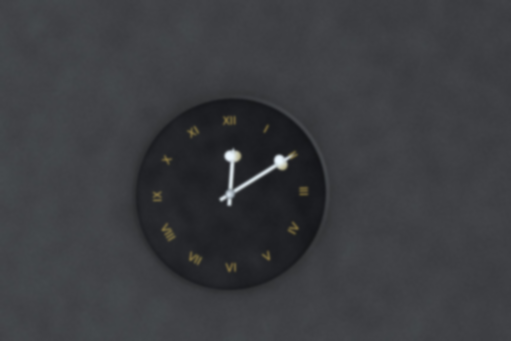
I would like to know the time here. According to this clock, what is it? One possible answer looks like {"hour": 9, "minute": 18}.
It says {"hour": 12, "minute": 10}
